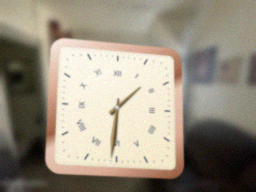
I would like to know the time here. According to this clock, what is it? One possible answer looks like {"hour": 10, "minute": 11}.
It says {"hour": 1, "minute": 31}
